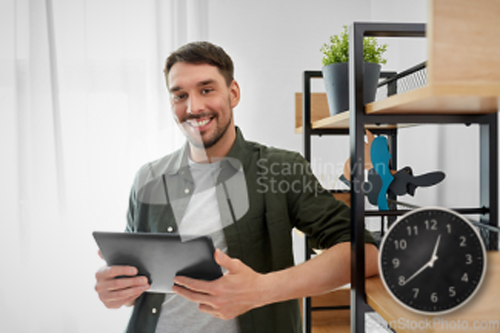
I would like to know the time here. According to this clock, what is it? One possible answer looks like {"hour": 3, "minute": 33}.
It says {"hour": 12, "minute": 39}
